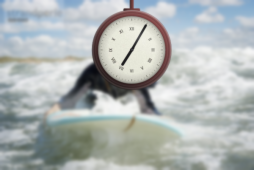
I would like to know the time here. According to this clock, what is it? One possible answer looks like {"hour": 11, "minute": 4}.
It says {"hour": 7, "minute": 5}
